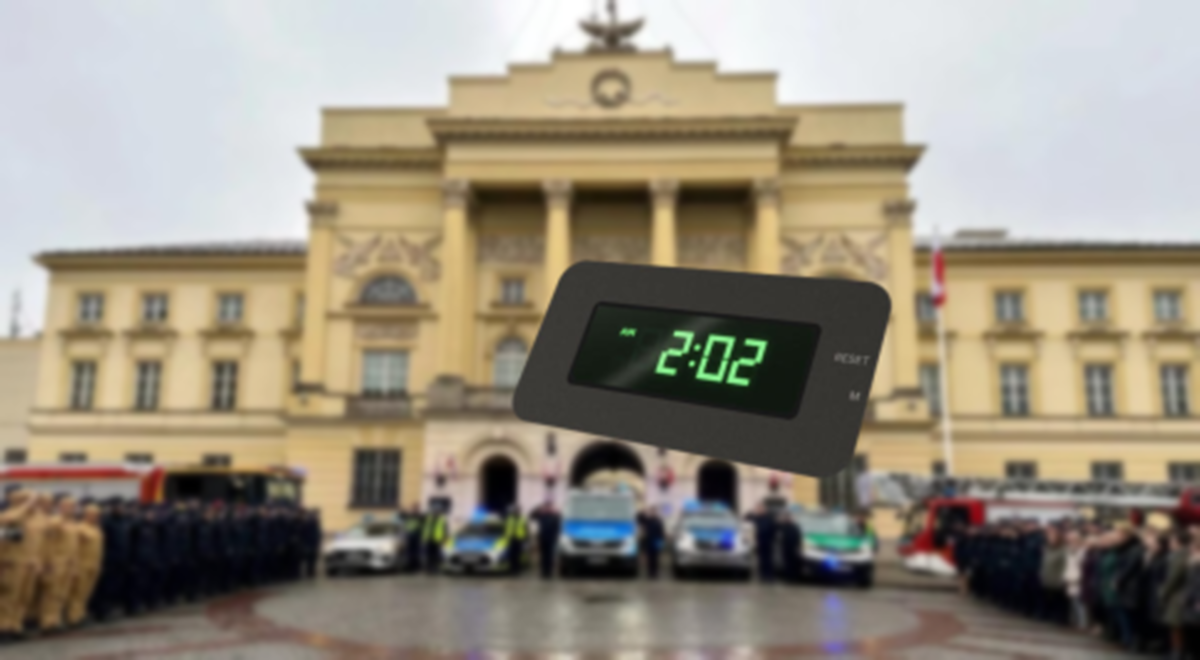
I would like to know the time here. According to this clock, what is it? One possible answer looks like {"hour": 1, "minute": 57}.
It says {"hour": 2, "minute": 2}
